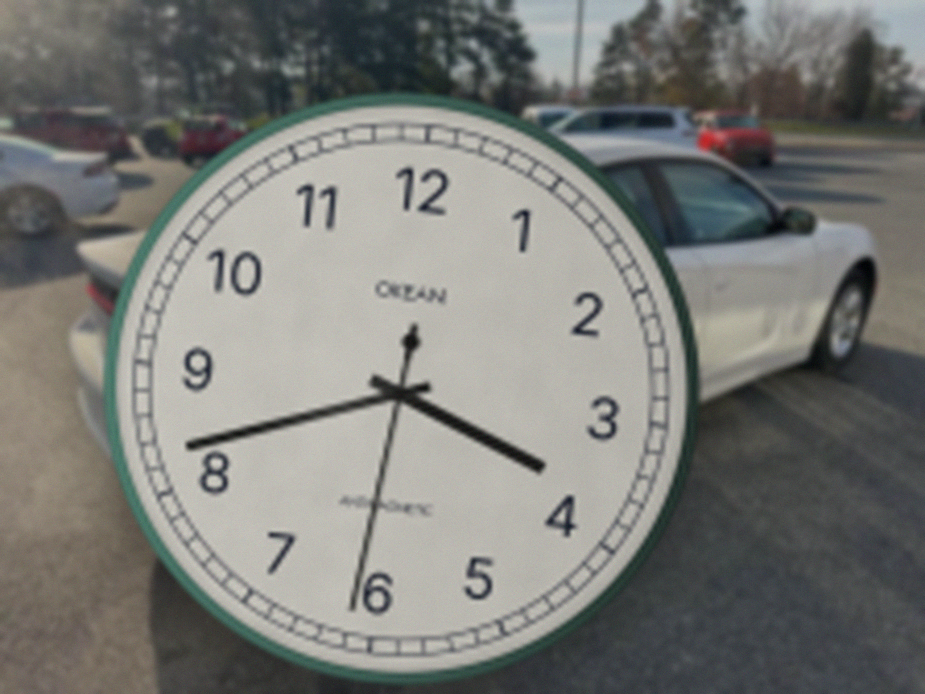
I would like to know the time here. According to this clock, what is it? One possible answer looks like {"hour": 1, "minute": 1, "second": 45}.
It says {"hour": 3, "minute": 41, "second": 31}
